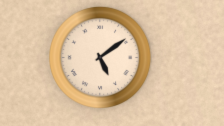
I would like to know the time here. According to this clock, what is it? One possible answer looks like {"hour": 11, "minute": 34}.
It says {"hour": 5, "minute": 9}
